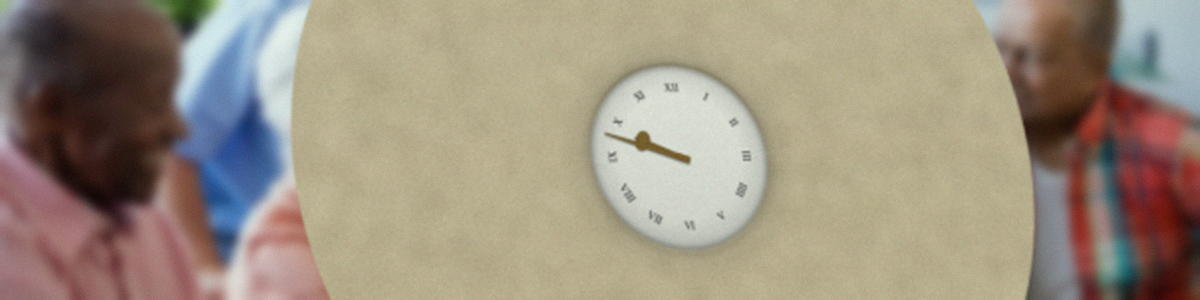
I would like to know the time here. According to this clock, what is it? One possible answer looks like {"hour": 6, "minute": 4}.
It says {"hour": 9, "minute": 48}
